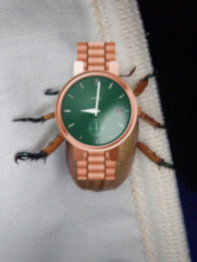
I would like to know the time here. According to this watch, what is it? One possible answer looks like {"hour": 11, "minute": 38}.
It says {"hour": 9, "minute": 1}
